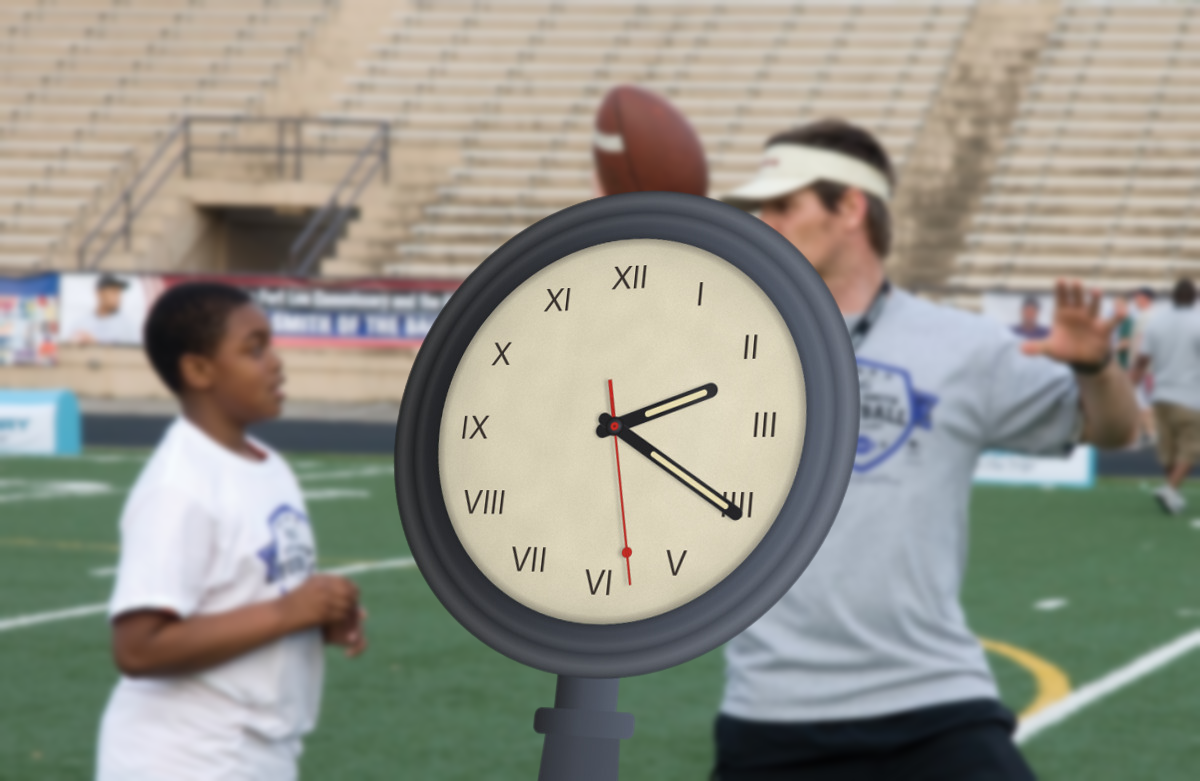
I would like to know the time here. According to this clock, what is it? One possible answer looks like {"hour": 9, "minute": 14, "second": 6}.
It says {"hour": 2, "minute": 20, "second": 28}
